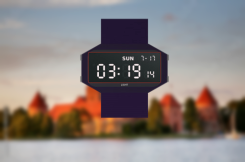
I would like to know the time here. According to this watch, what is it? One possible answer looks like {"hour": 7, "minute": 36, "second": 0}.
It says {"hour": 3, "minute": 19, "second": 14}
